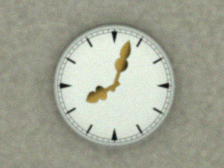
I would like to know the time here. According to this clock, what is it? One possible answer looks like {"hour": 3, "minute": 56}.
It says {"hour": 8, "minute": 3}
